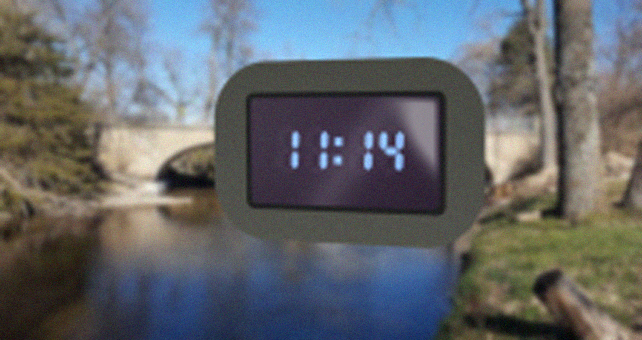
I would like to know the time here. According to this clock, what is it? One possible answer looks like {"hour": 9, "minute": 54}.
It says {"hour": 11, "minute": 14}
